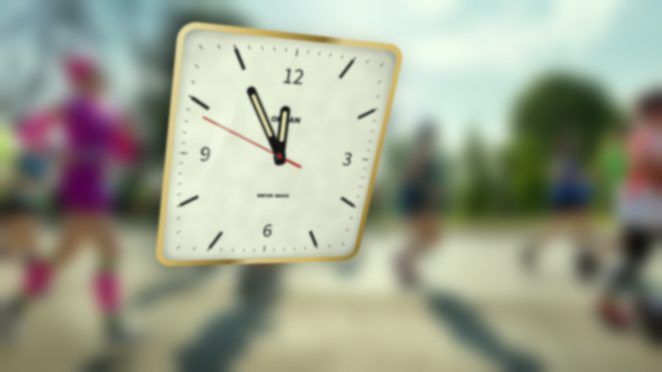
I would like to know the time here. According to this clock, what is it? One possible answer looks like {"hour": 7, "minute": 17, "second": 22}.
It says {"hour": 11, "minute": 54, "second": 49}
